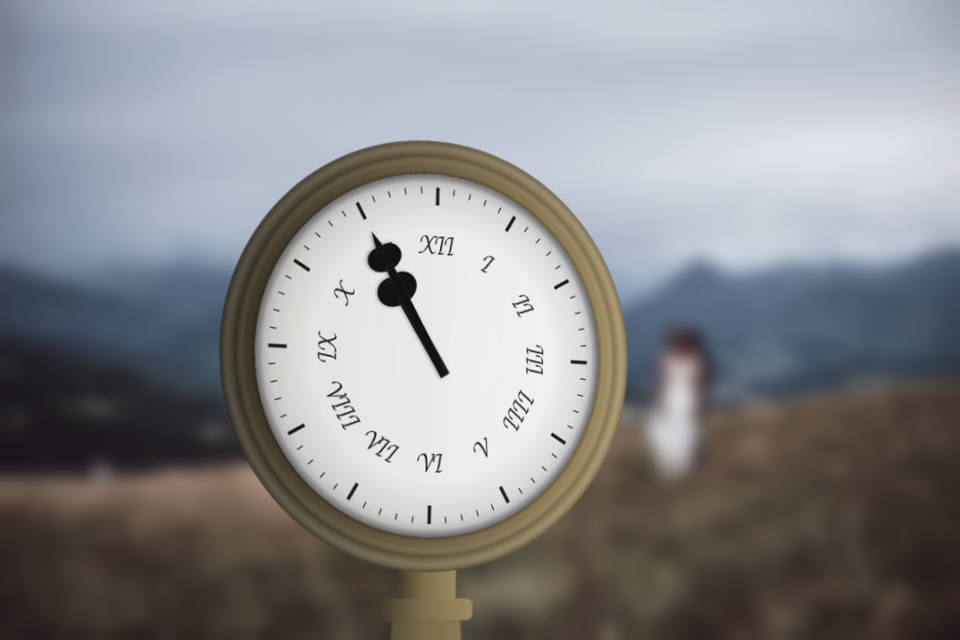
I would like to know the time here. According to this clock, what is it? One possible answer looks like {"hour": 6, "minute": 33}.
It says {"hour": 10, "minute": 55}
